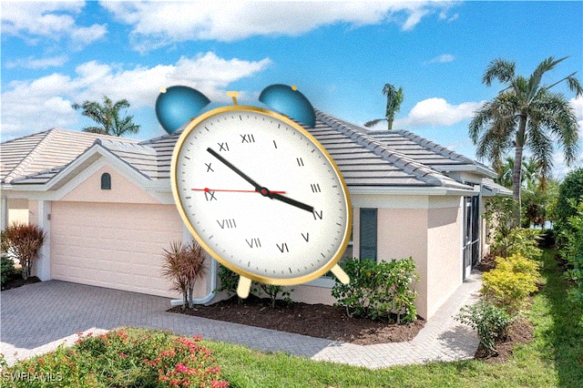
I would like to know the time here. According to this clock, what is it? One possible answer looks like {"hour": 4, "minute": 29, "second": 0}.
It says {"hour": 3, "minute": 52, "second": 46}
